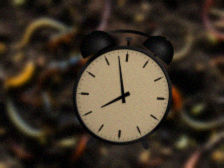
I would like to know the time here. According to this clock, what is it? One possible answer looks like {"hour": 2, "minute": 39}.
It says {"hour": 7, "minute": 58}
